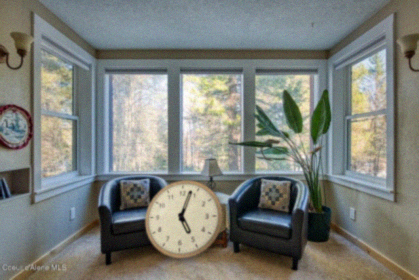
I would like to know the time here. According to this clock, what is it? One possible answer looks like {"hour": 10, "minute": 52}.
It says {"hour": 5, "minute": 3}
